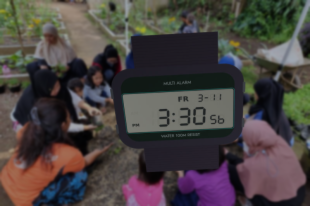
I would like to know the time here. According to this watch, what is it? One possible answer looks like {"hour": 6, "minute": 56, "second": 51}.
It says {"hour": 3, "minute": 30, "second": 56}
